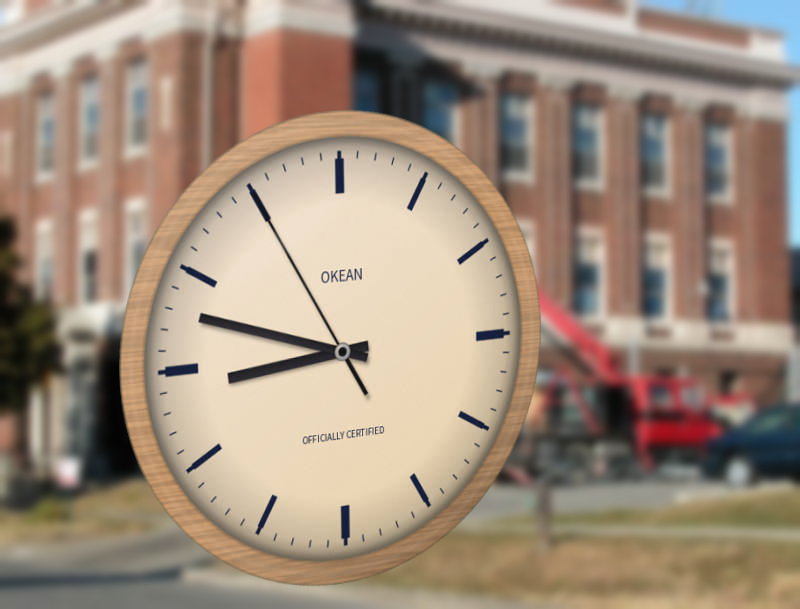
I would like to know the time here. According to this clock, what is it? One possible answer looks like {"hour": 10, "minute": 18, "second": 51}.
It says {"hour": 8, "minute": 47, "second": 55}
